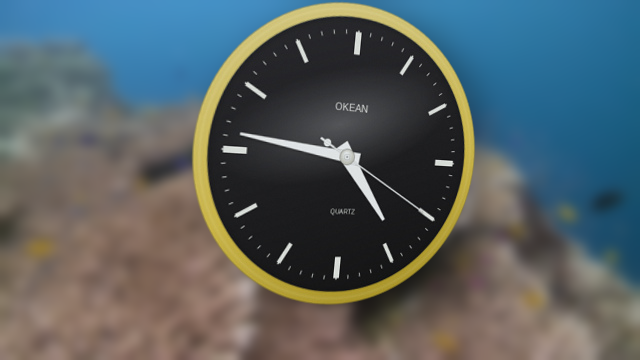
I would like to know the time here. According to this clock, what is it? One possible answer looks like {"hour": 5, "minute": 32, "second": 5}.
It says {"hour": 4, "minute": 46, "second": 20}
